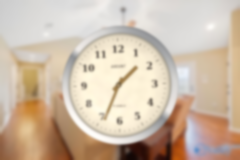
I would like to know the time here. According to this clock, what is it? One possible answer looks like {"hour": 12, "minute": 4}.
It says {"hour": 1, "minute": 34}
